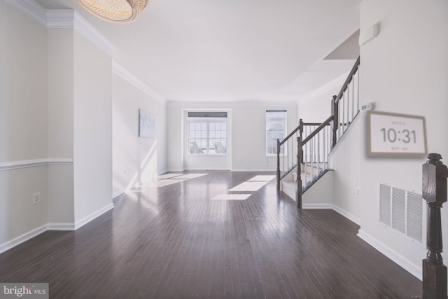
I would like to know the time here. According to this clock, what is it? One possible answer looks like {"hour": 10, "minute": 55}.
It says {"hour": 10, "minute": 31}
